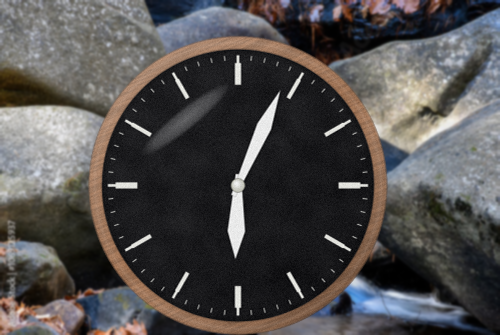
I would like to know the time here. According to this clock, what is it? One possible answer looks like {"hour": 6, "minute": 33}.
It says {"hour": 6, "minute": 4}
